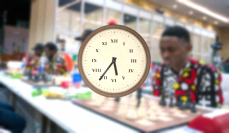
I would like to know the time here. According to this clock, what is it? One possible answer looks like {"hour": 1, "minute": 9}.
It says {"hour": 5, "minute": 36}
